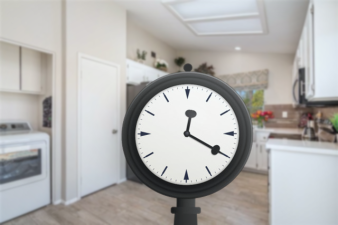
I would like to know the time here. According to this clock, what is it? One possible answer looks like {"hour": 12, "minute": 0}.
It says {"hour": 12, "minute": 20}
